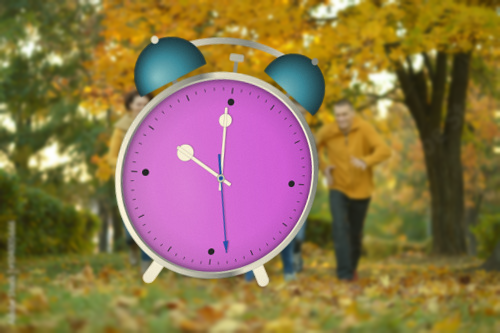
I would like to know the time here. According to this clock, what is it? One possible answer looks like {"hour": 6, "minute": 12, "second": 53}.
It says {"hour": 9, "minute": 59, "second": 28}
